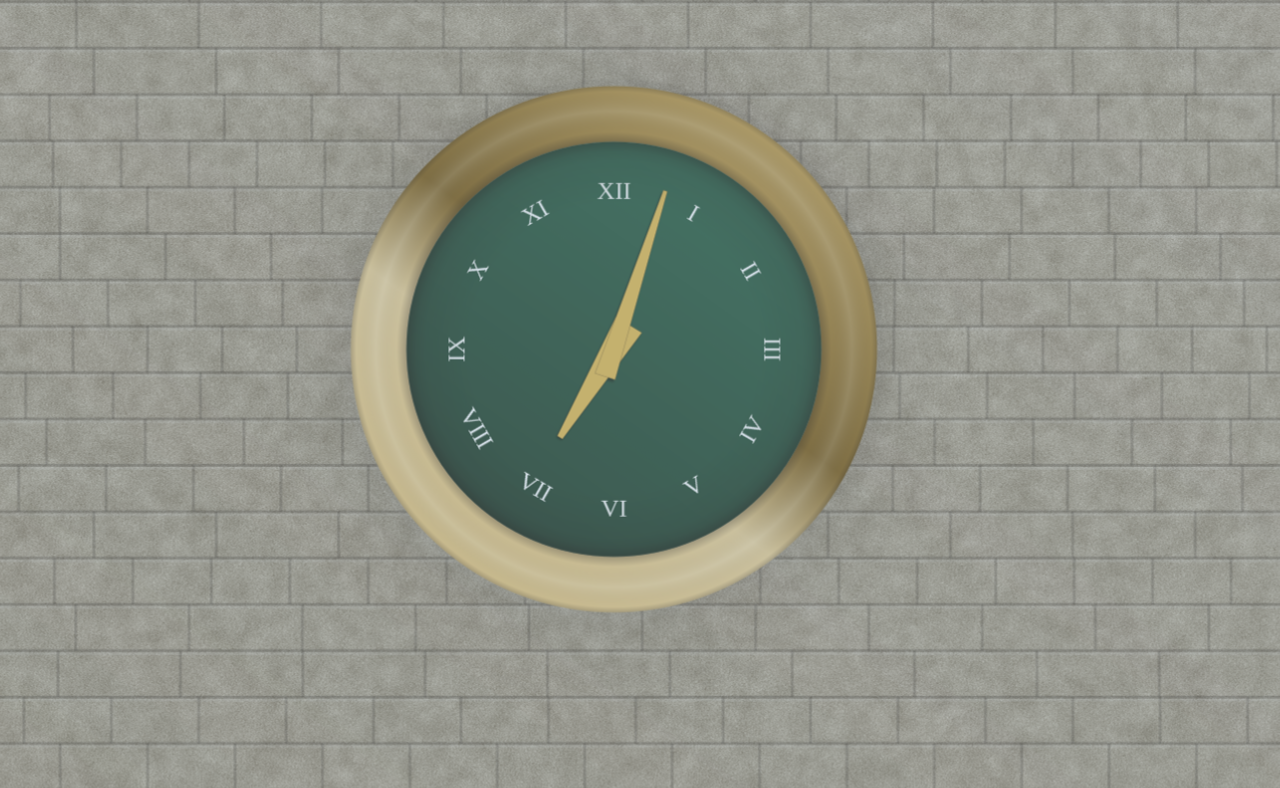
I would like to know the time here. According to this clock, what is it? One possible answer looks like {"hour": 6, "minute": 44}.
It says {"hour": 7, "minute": 3}
